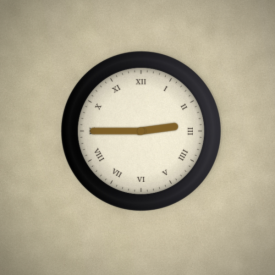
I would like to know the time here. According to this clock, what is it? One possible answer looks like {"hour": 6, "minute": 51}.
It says {"hour": 2, "minute": 45}
